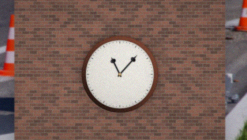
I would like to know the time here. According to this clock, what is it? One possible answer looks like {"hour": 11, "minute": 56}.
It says {"hour": 11, "minute": 7}
